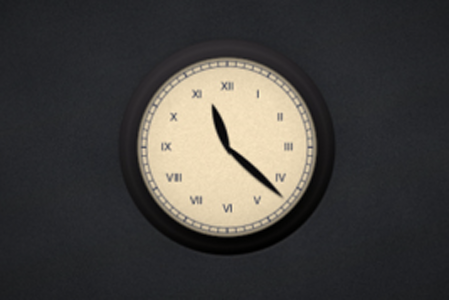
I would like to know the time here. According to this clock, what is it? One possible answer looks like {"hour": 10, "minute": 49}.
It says {"hour": 11, "minute": 22}
